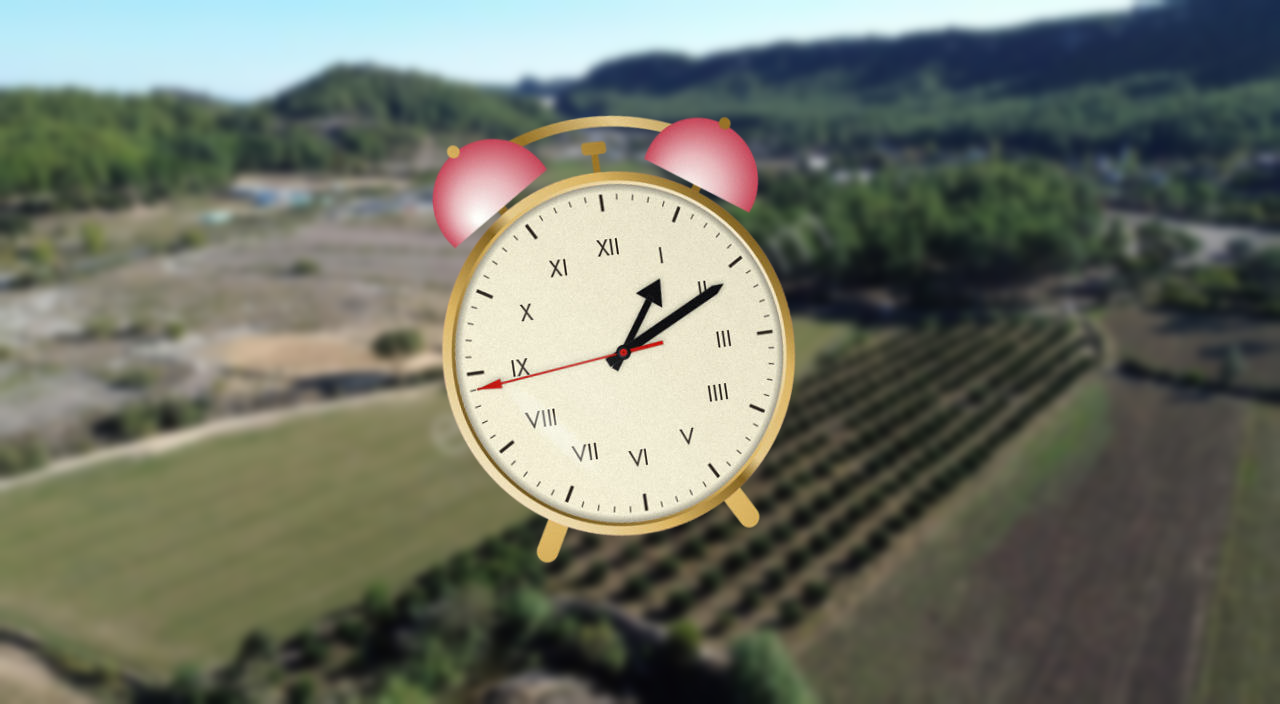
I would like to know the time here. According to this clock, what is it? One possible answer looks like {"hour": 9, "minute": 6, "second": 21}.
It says {"hour": 1, "minute": 10, "second": 44}
